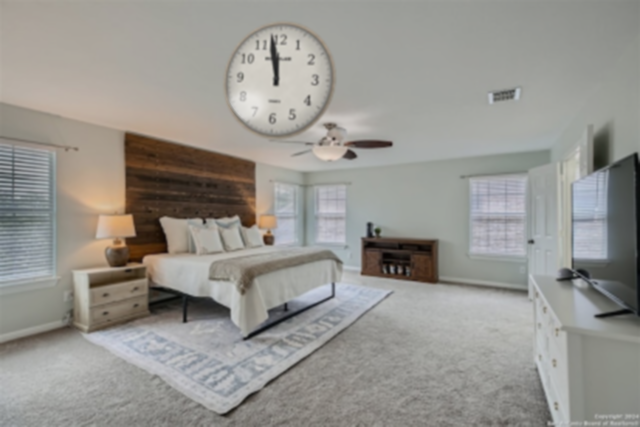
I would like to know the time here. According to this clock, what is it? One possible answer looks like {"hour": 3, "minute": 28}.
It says {"hour": 11, "minute": 58}
